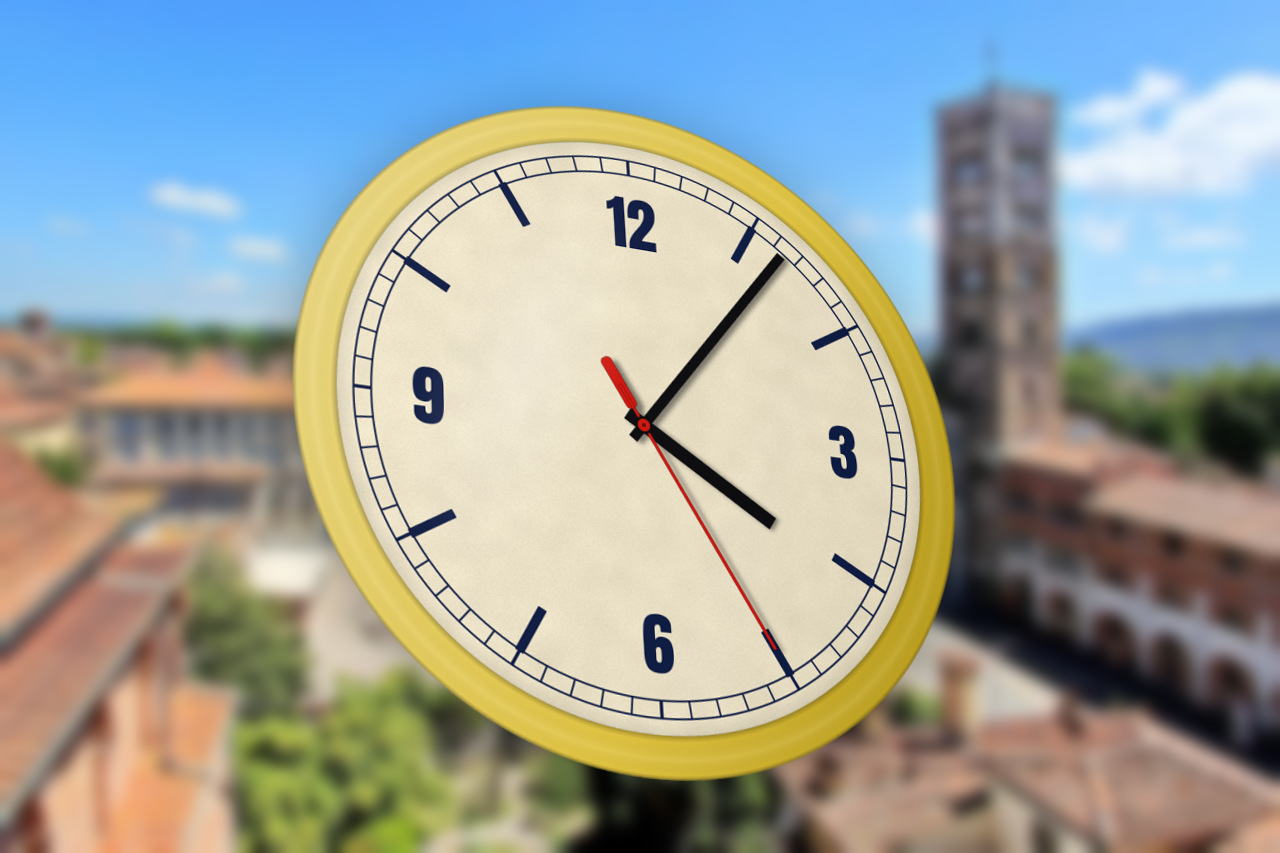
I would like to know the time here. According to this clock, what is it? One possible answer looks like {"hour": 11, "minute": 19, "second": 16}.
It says {"hour": 4, "minute": 6, "second": 25}
